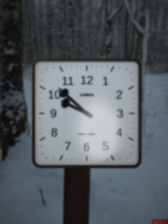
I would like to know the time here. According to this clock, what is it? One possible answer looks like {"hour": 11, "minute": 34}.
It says {"hour": 9, "minute": 52}
